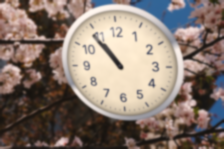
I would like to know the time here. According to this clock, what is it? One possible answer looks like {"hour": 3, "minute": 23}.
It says {"hour": 10, "minute": 54}
